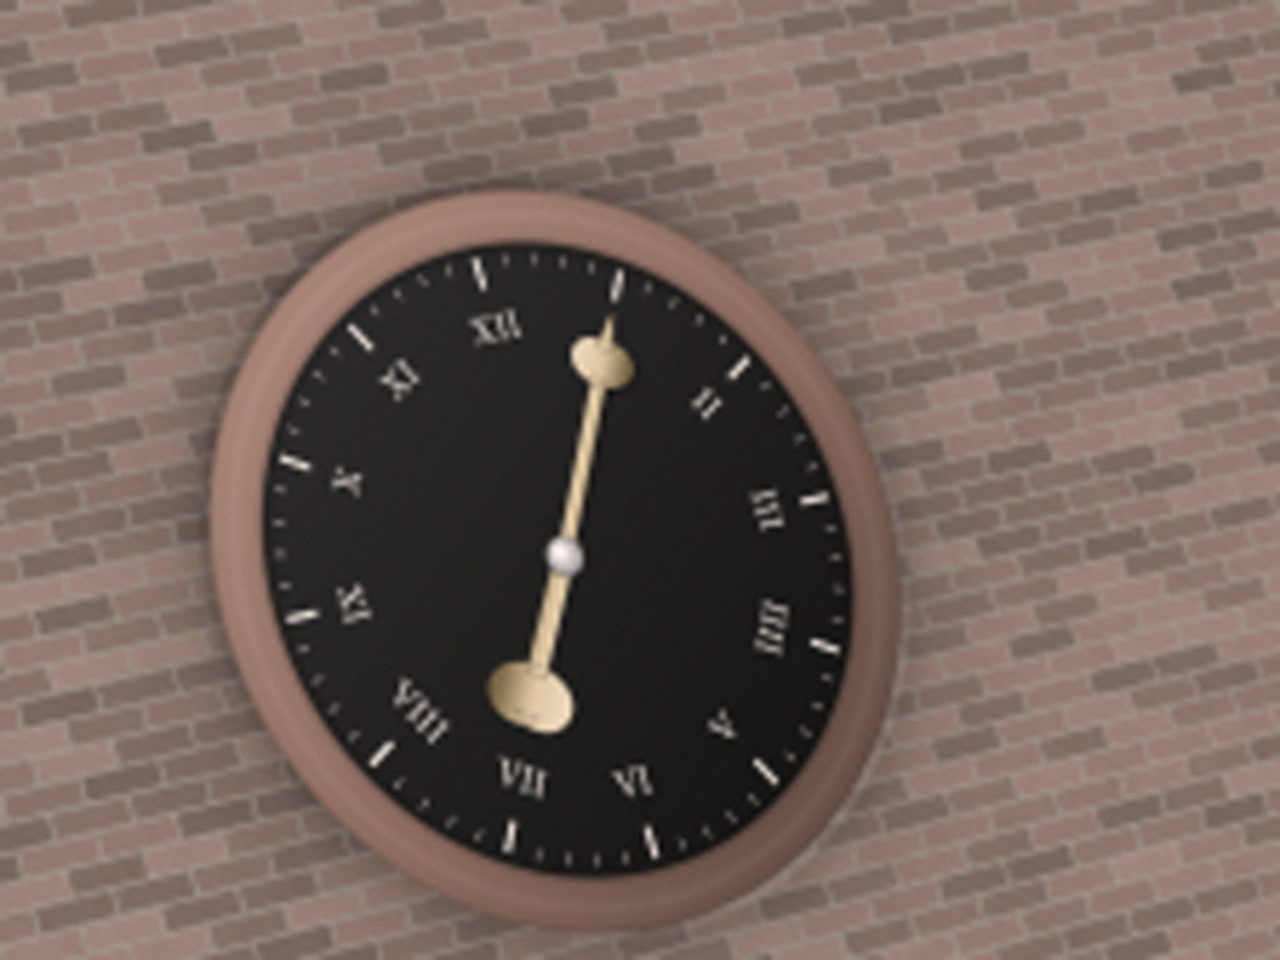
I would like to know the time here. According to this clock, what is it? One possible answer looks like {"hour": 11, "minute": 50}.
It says {"hour": 7, "minute": 5}
